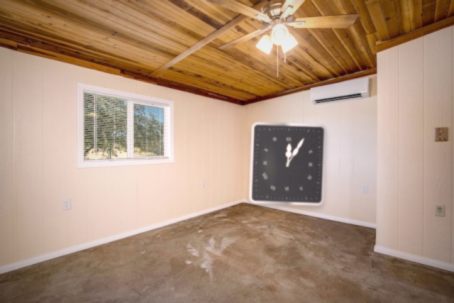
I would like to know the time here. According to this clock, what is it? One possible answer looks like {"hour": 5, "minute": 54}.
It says {"hour": 12, "minute": 5}
